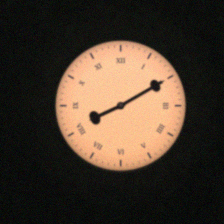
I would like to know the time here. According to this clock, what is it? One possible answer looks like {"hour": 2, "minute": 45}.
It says {"hour": 8, "minute": 10}
